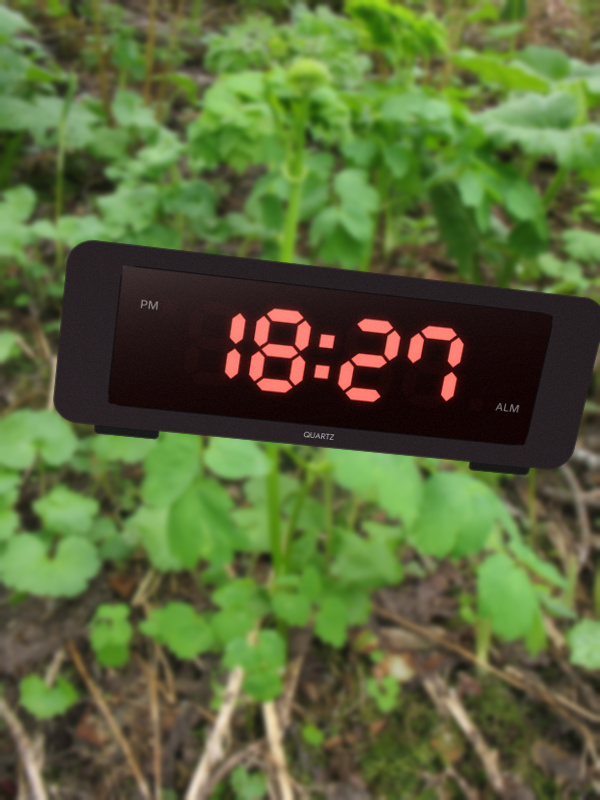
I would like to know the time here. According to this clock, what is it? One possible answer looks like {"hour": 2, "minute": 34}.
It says {"hour": 18, "minute": 27}
